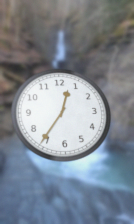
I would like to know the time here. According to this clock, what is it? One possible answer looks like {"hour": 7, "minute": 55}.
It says {"hour": 12, "minute": 36}
